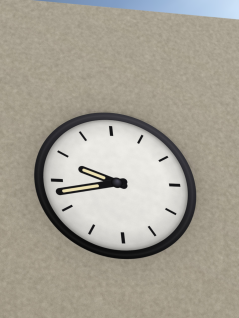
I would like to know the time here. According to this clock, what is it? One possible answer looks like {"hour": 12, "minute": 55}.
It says {"hour": 9, "minute": 43}
